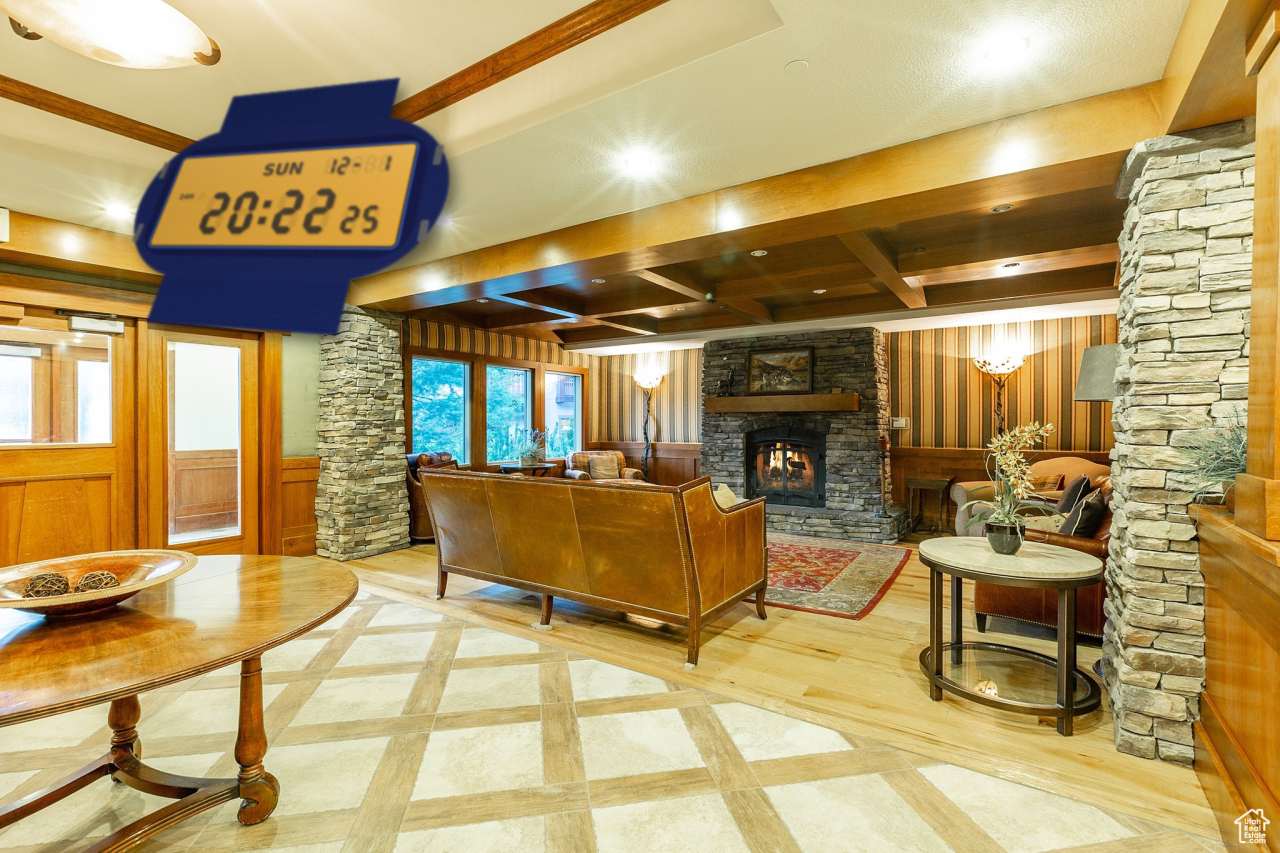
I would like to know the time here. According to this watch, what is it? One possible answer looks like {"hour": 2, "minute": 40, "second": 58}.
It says {"hour": 20, "minute": 22, "second": 25}
